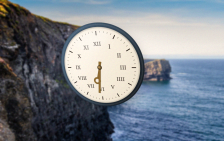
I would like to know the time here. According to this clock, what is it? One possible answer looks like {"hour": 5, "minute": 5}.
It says {"hour": 6, "minute": 31}
